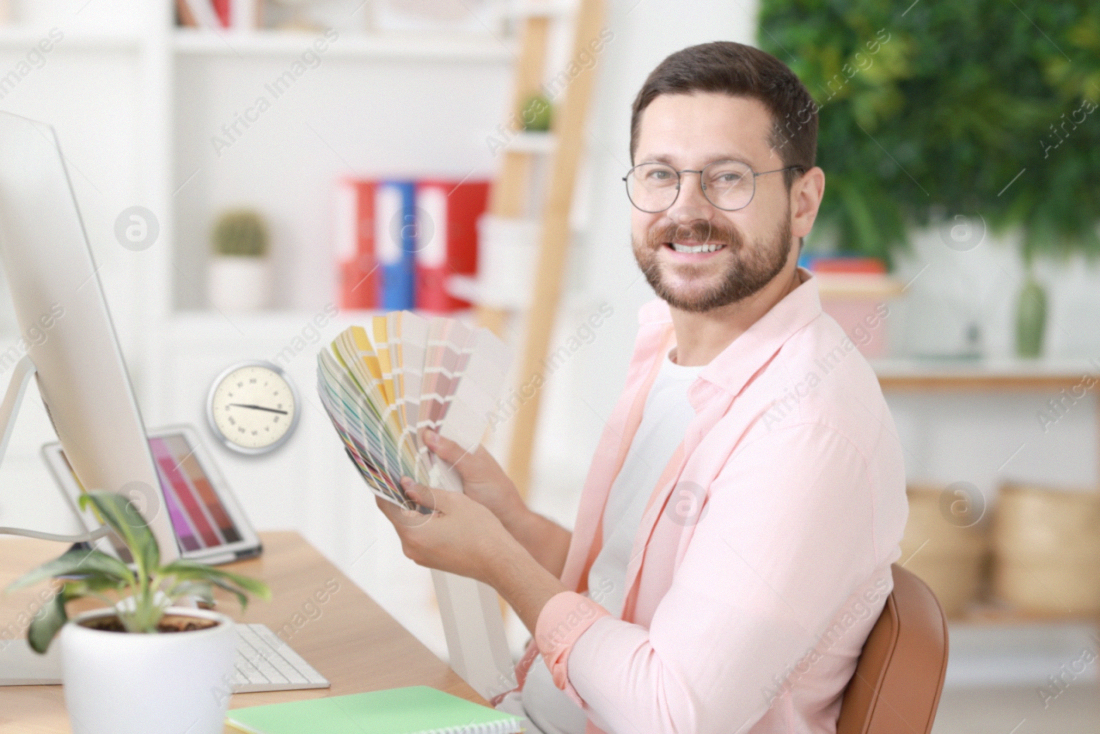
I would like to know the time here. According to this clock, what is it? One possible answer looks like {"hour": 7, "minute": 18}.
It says {"hour": 9, "minute": 17}
